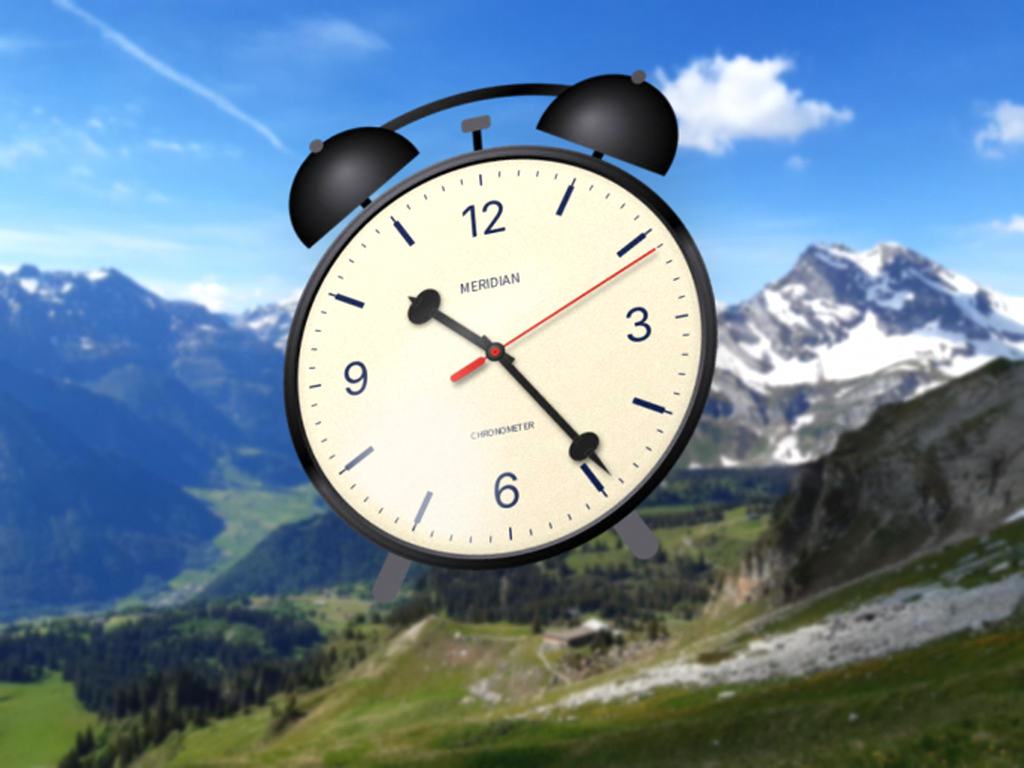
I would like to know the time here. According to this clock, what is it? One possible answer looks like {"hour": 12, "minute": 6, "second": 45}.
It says {"hour": 10, "minute": 24, "second": 11}
